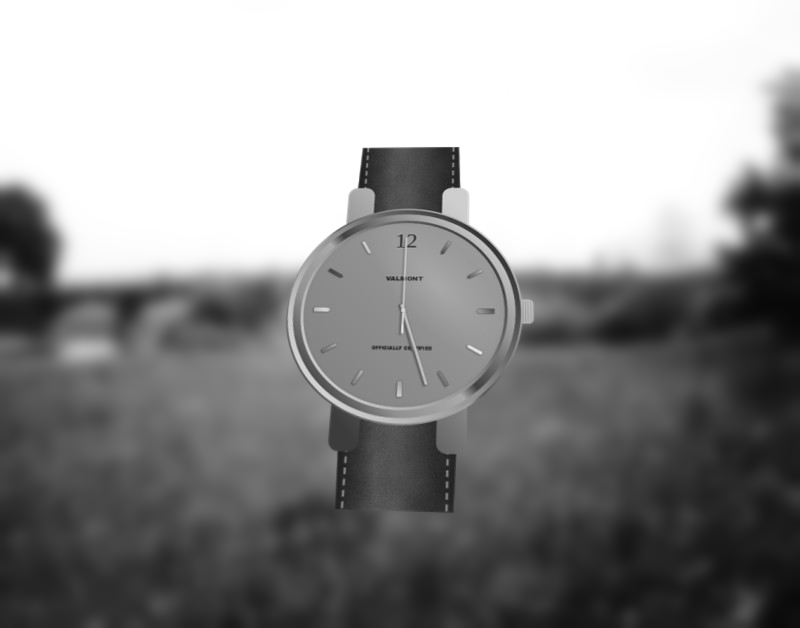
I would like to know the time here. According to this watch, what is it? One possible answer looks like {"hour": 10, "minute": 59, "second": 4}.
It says {"hour": 5, "minute": 27, "second": 0}
